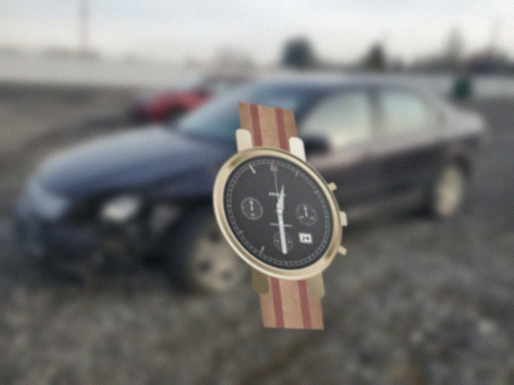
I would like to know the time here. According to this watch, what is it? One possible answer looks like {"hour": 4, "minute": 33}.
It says {"hour": 12, "minute": 30}
